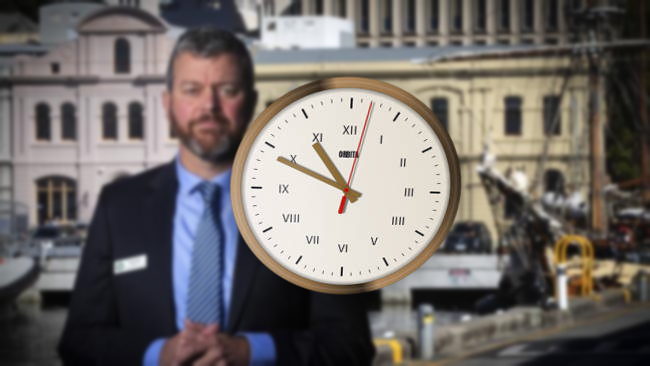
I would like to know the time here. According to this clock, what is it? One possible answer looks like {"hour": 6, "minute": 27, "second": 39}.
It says {"hour": 10, "minute": 49, "second": 2}
